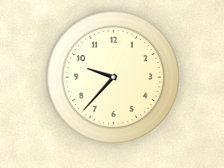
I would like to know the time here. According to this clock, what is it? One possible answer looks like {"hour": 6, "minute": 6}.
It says {"hour": 9, "minute": 37}
